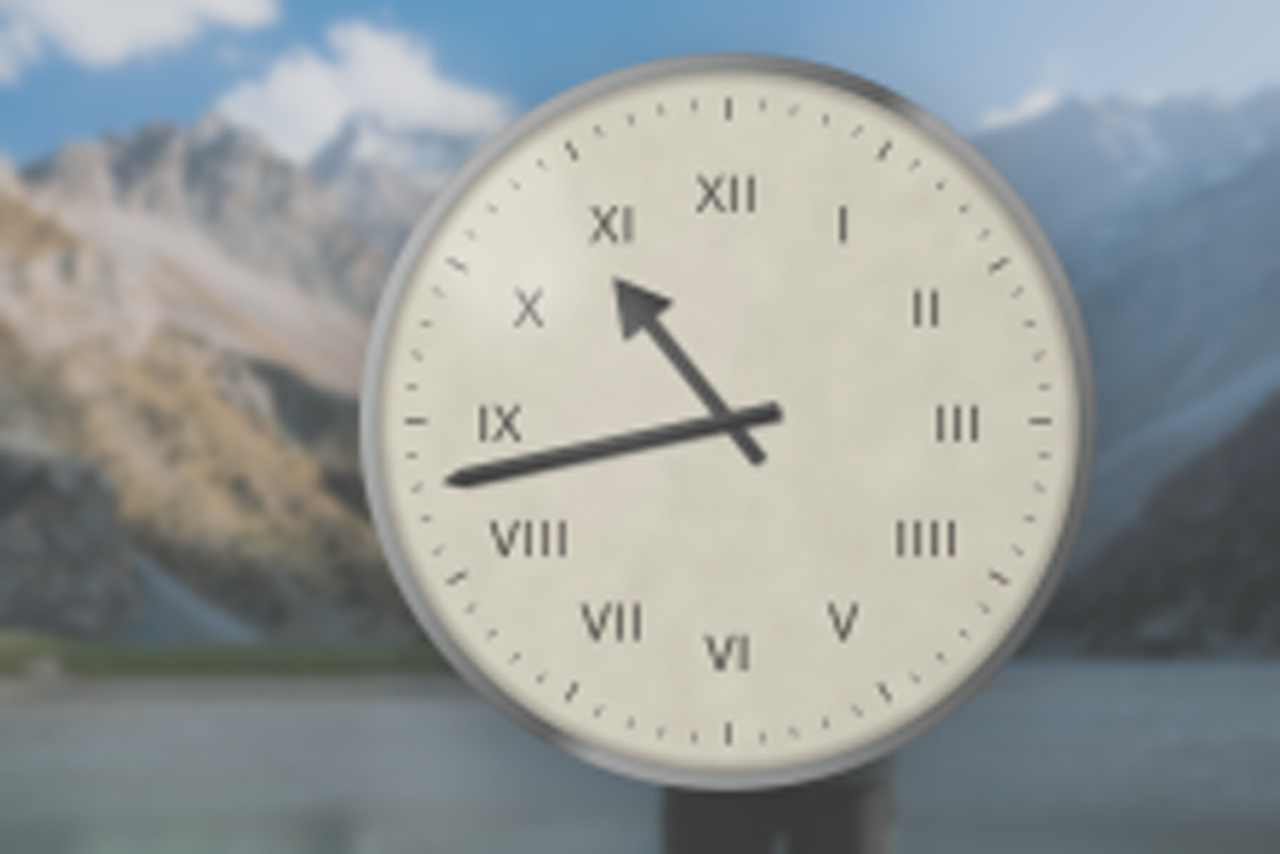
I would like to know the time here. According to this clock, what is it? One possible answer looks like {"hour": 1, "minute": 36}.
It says {"hour": 10, "minute": 43}
